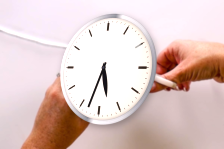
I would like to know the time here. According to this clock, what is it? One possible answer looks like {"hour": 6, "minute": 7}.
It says {"hour": 5, "minute": 33}
